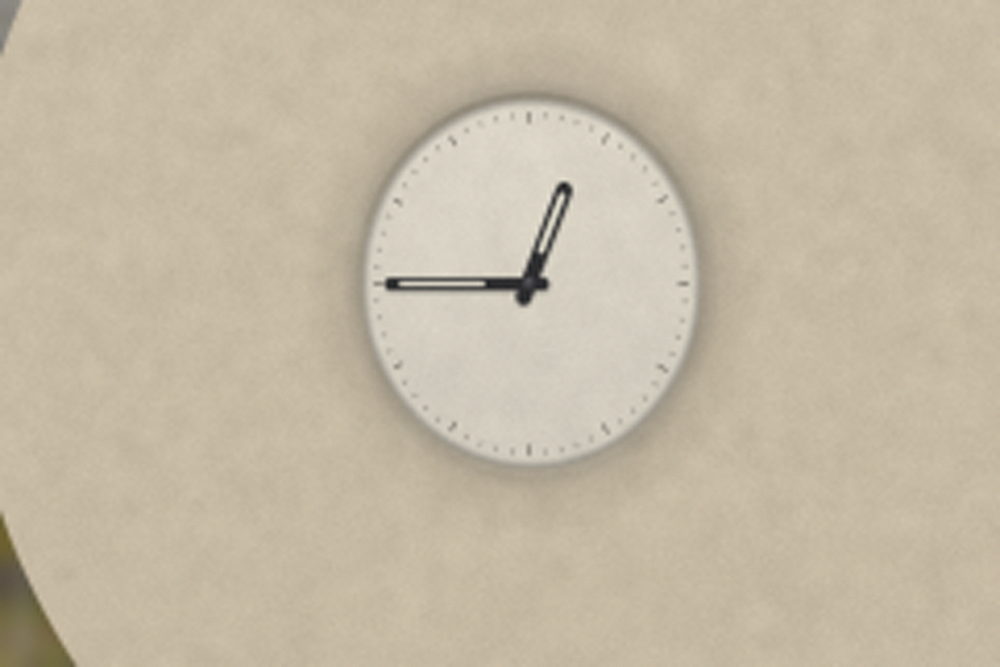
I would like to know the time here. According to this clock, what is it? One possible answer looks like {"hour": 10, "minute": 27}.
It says {"hour": 12, "minute": 45}
